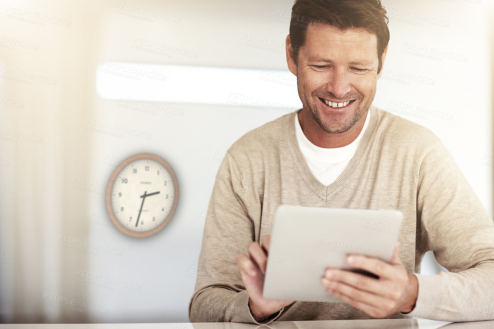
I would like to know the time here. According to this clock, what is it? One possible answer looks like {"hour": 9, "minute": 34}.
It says {"hour": 2, "minute": 32}
